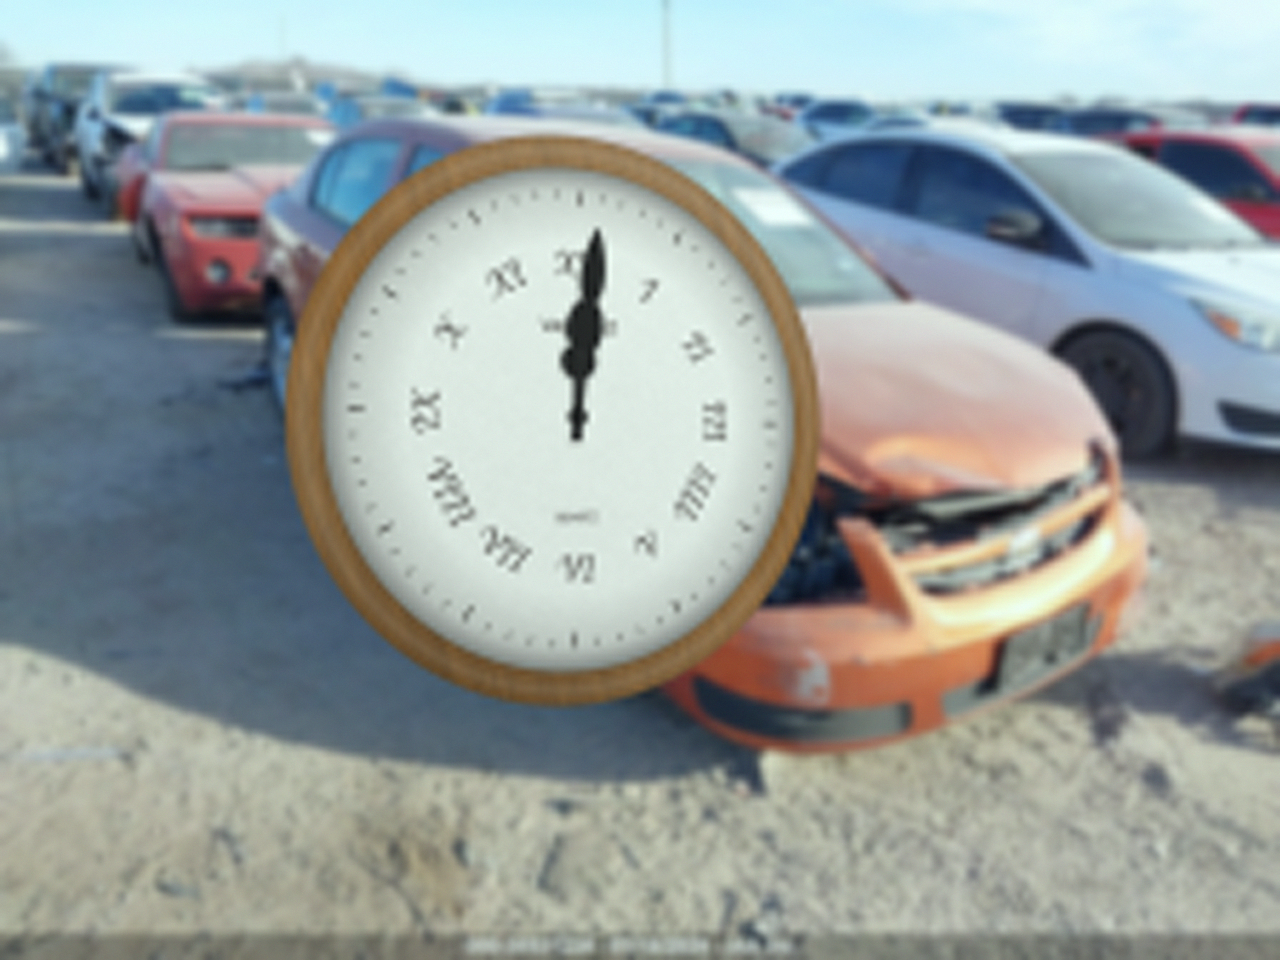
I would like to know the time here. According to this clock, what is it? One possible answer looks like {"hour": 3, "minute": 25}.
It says {"hour": 12, "minute": 1}
